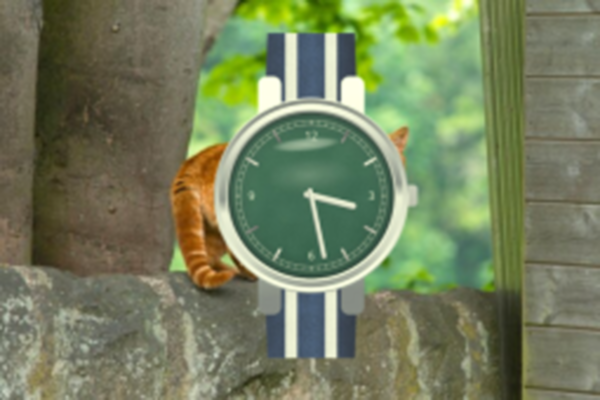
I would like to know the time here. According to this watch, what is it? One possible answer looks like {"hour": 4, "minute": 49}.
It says {"hour": 3, "minute": 28}
